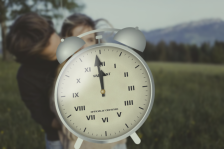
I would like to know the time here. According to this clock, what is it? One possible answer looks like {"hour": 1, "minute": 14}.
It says {"hour": 11, "minute": 59}
